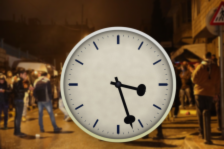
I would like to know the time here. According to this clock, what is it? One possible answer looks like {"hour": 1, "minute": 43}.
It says {"hour": 3, "minute": 27}
